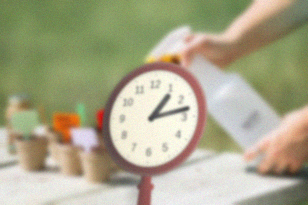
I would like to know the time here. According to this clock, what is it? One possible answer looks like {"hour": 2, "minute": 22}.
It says {"hour": 1, "minute": 13}
